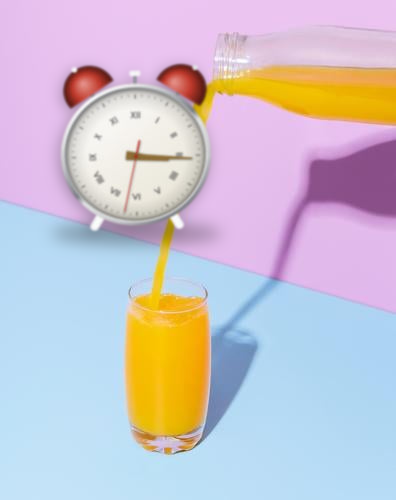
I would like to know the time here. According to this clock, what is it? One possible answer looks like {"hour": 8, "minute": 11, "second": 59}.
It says {"hour": 3, "minute": 15, "second": 32}
